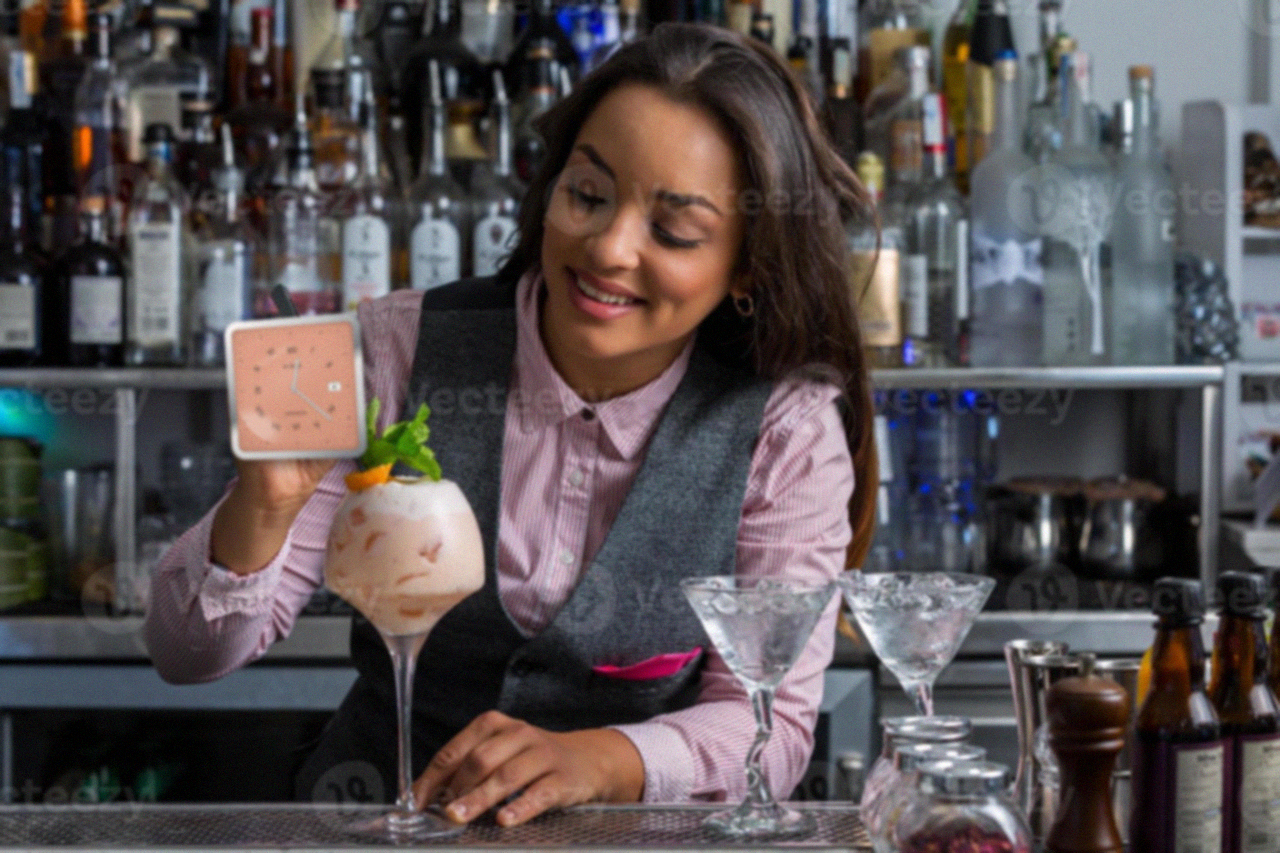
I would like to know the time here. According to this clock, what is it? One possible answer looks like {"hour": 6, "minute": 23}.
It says {"hour": 12, "minute": 22}
